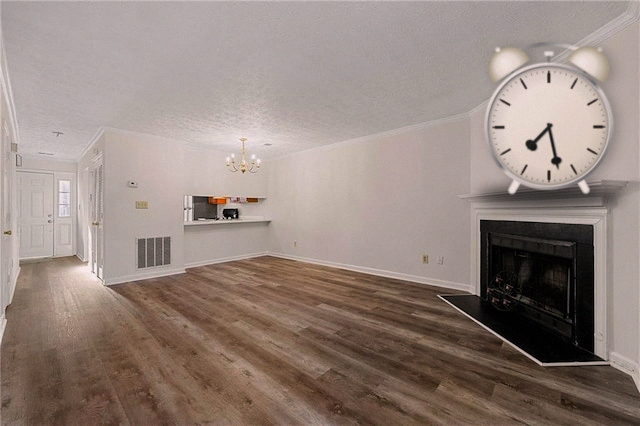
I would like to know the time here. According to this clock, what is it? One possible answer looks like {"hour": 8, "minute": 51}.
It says {"hour": 7, "minute": 28}
